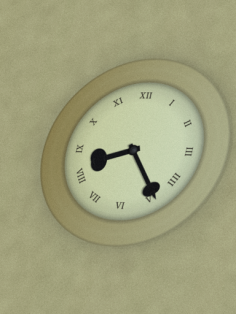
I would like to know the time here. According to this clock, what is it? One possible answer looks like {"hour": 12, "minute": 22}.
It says {"hour": 8, "minute": 24}
